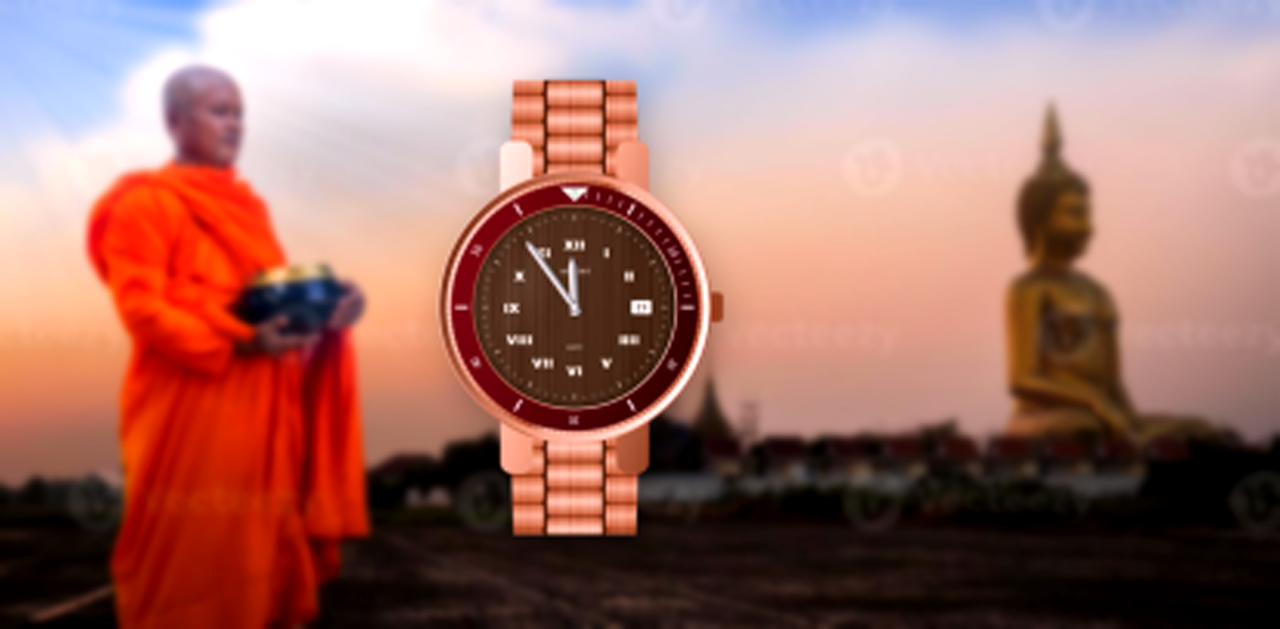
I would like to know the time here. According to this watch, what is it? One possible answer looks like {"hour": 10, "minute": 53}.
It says {"hour": 11, "minute": 54}
